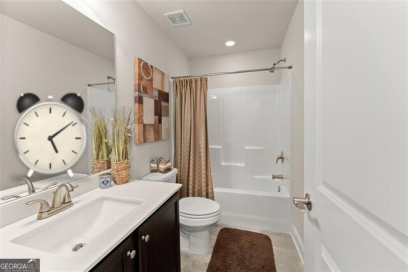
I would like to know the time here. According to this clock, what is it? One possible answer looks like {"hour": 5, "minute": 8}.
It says {"hour": 5, "minute": 9}
